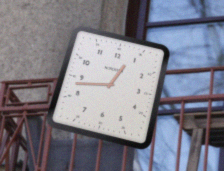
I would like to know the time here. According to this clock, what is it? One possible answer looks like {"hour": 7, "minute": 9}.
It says {"hour": 12, "minute": 43}
